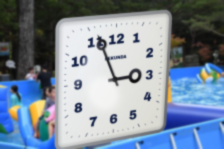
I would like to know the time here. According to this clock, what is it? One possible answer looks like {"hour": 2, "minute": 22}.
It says {"hour": 2, "minute": 56}
